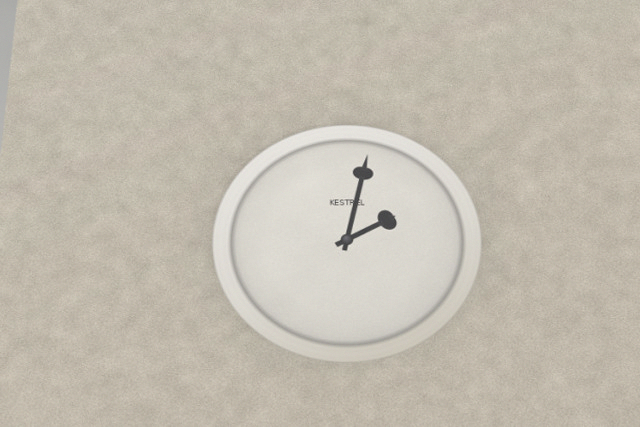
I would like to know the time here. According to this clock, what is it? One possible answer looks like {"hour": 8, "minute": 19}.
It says {"hour": 2, "minute": 2}
